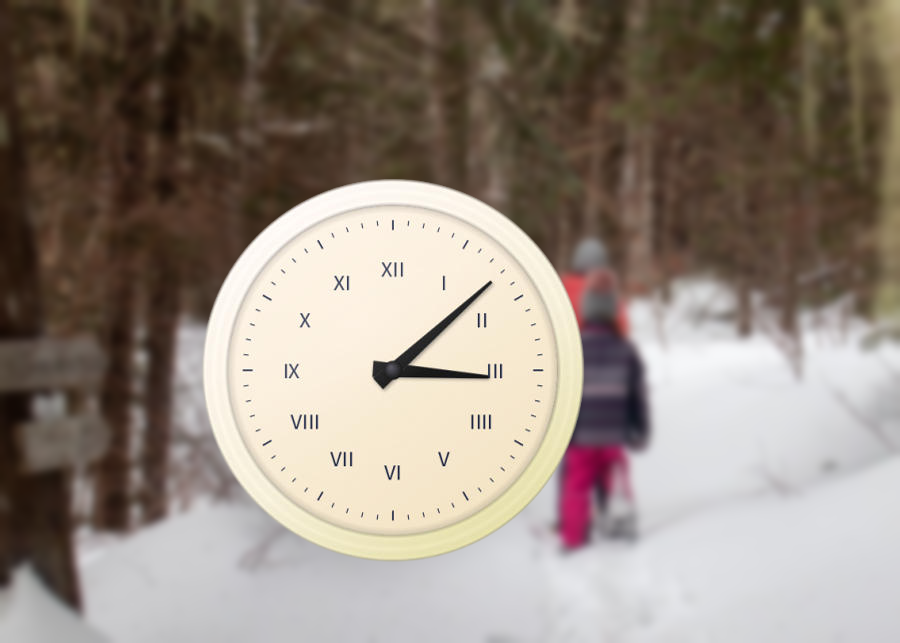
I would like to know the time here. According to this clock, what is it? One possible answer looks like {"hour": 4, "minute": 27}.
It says {"hour": 3, "minute": 8}
